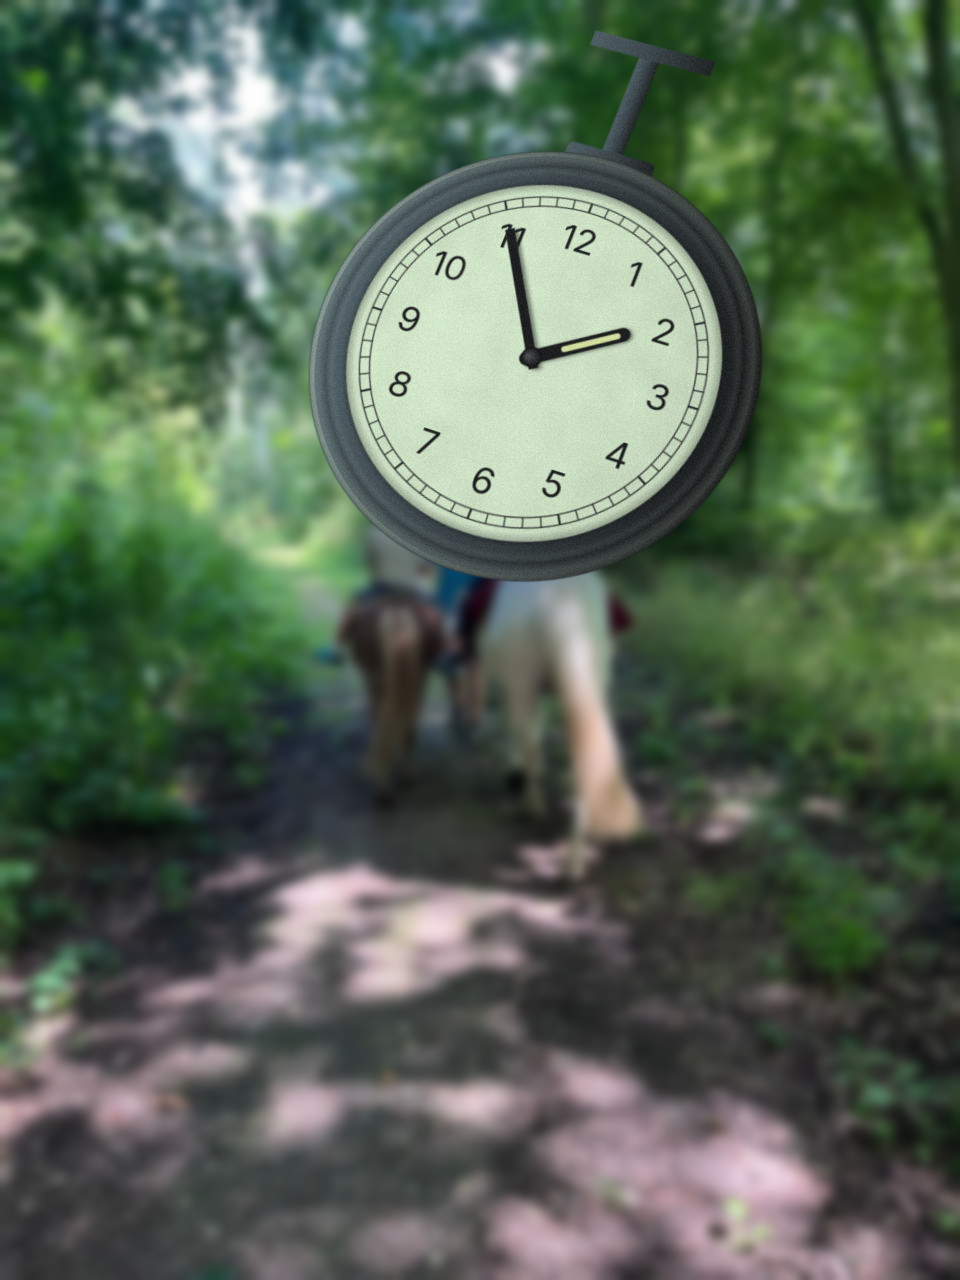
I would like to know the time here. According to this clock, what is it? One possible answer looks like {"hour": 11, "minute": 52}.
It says {"hour": 1, "minute": 55}
